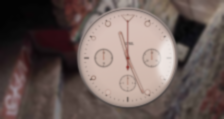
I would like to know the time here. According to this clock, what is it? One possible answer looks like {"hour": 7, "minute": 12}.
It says {"hour": 11, "minute": 26}
